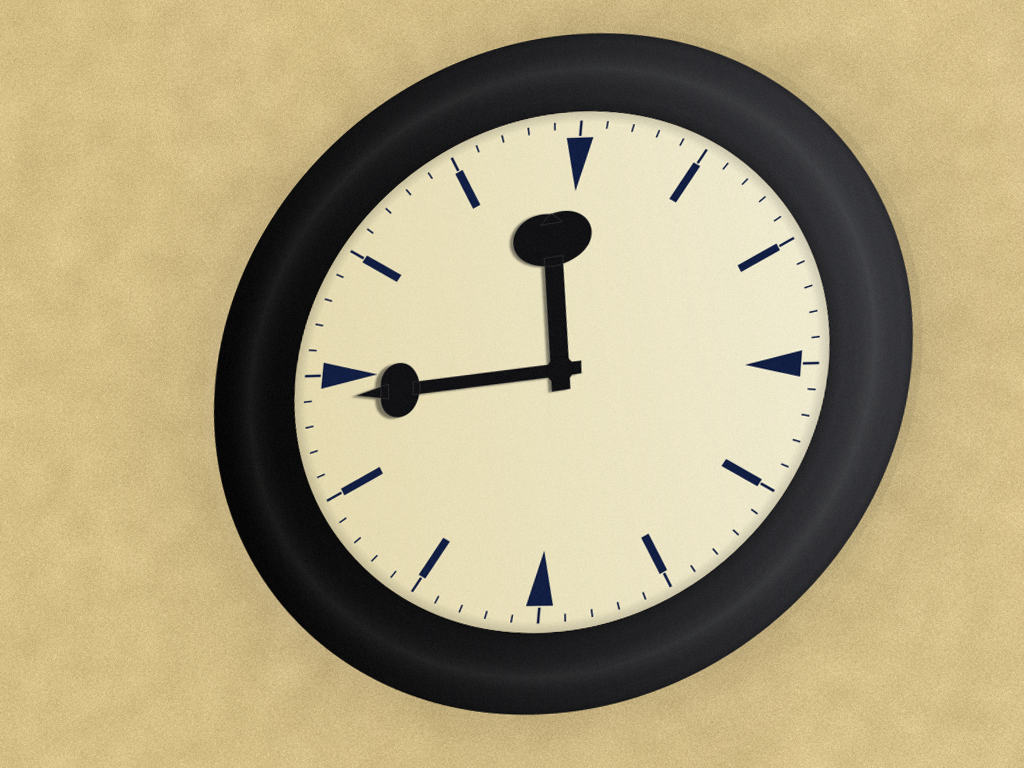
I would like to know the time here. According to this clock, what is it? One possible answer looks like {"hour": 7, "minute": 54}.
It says {"hour": 11, "minute": 44}
